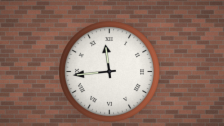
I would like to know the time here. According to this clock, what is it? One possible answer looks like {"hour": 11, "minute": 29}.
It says {"hour": 11, "minute": 44}
